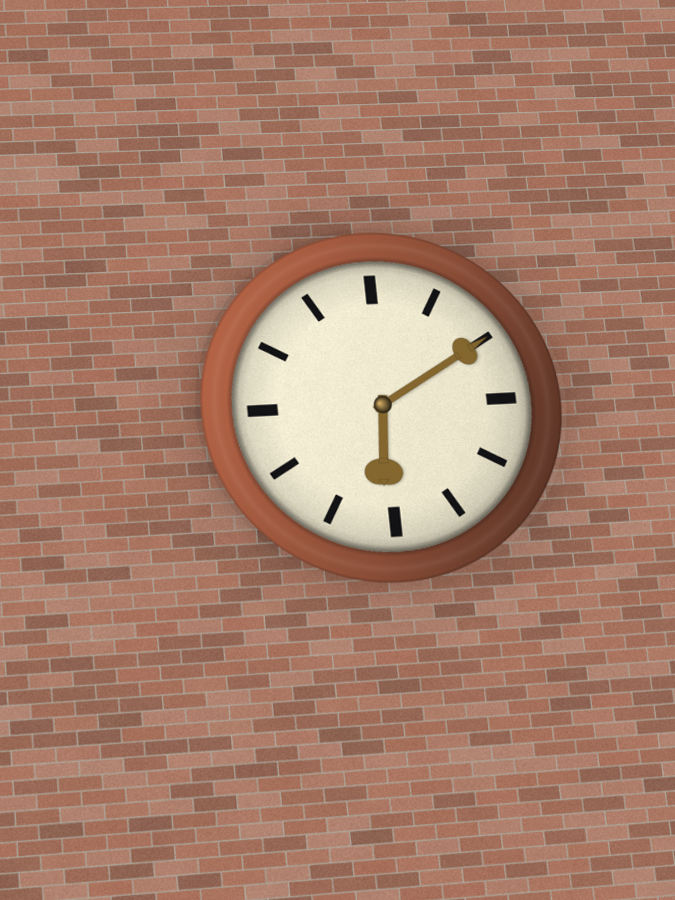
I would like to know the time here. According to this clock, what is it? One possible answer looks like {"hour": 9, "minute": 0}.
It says {"hour": 6, "minute": 10}
